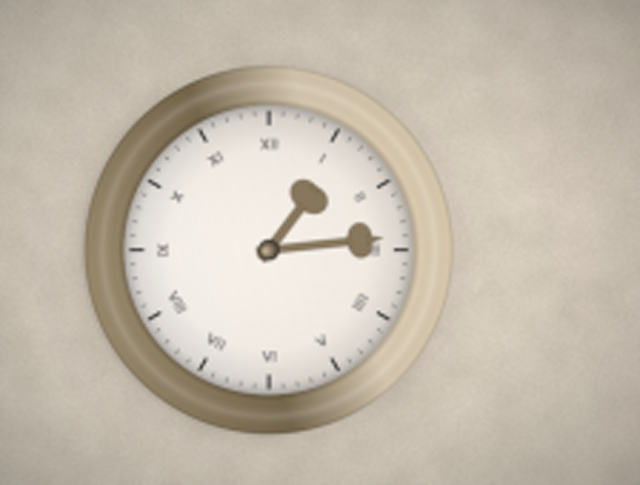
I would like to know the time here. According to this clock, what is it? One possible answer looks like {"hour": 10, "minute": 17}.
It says {"hour": 1, "minute": 14}
